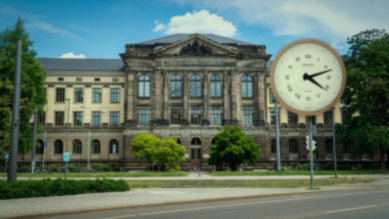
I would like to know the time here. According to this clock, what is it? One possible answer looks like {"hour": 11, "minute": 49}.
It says {"hour": 4, "minute": 12}
